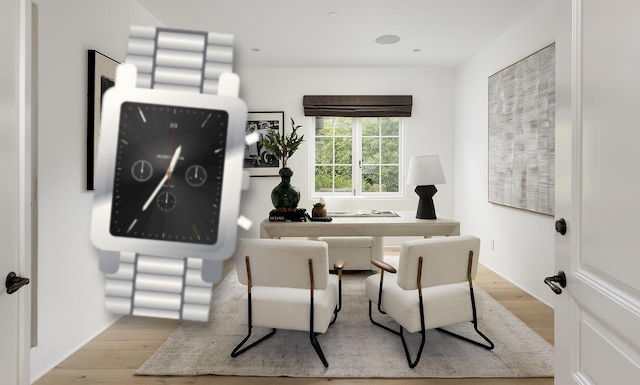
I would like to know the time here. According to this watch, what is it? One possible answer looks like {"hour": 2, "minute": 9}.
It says {"hour": 12, "minute": 35}
